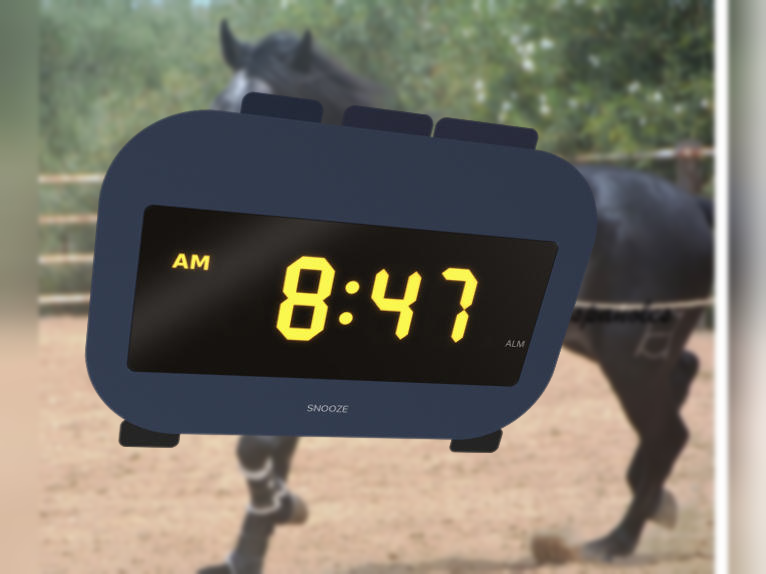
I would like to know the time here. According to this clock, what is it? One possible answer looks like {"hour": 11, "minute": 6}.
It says {"hour": 8, "minute": 47}
